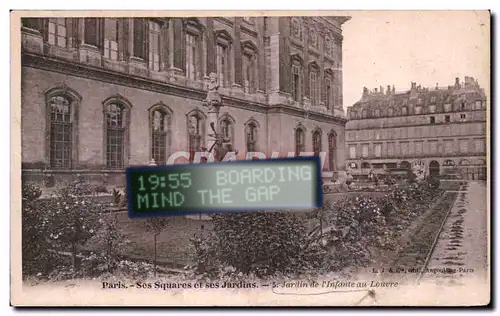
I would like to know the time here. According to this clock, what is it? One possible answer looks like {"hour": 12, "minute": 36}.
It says {"hour": 19, "minute": 55}
